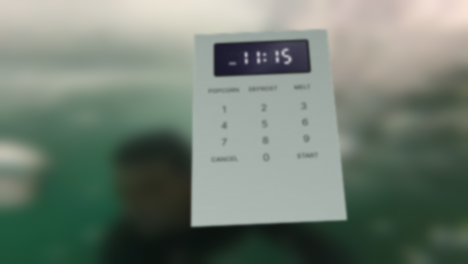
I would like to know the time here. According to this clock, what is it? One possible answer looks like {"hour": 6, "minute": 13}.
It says {"hour": 11, "minute": 15}
